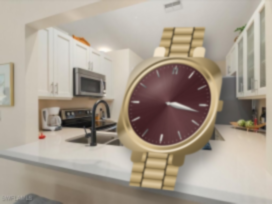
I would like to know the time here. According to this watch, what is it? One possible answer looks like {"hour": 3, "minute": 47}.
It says {"hour": 3, "minute": 17}
